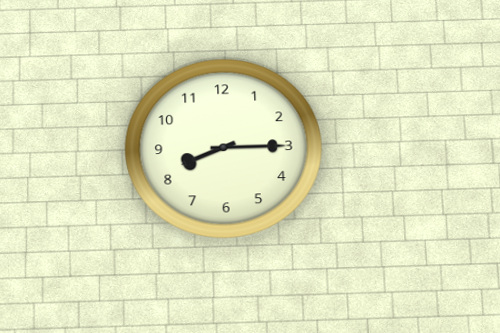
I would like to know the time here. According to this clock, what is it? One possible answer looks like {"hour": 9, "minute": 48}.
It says {"hour": 8, "minute": 15}
